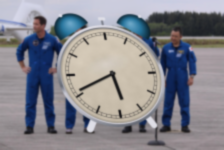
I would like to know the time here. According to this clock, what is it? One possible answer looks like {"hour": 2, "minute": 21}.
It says {"hour": 5, "minute": 41}
